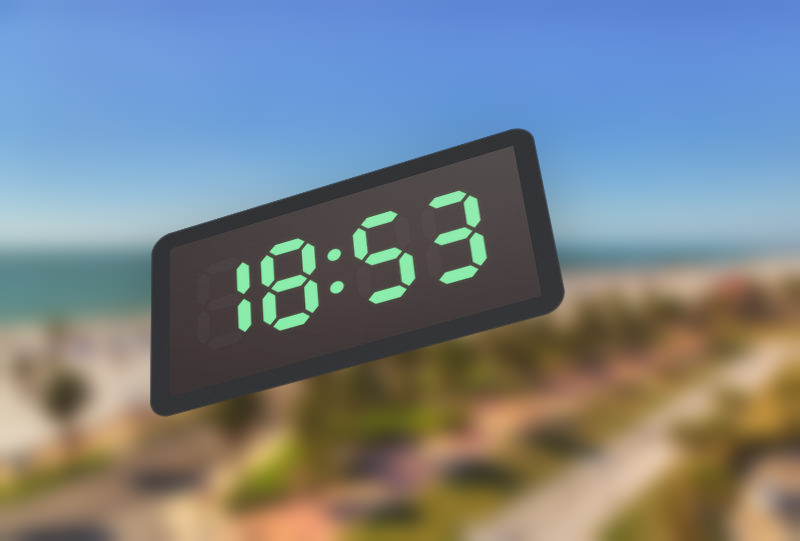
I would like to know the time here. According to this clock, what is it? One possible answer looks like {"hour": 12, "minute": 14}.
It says {"hour": 18, "minute": 53}
